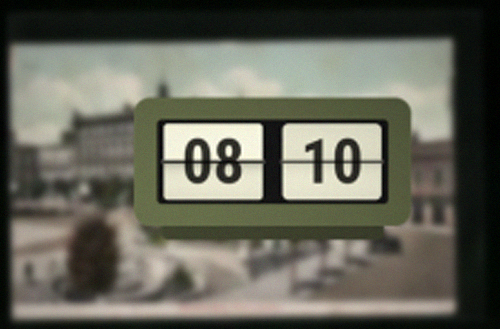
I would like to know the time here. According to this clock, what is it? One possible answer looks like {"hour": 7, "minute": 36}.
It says {"hour": 8, "minute": 10}
